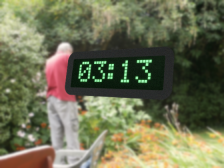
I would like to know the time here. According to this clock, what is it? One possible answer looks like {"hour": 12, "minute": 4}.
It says {"hour": 3, "minute": 13}
